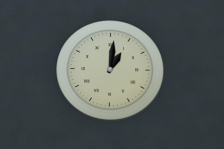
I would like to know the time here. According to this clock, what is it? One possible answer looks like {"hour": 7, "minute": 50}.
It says {"hour": 1, "minute": 1}
